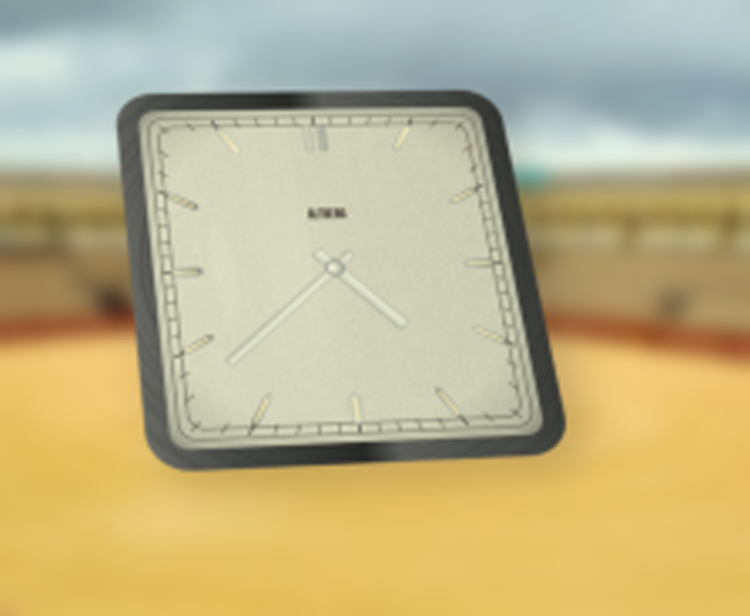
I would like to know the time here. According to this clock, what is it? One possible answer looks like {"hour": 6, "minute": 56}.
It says {"hour": 4, "minute": 38}
